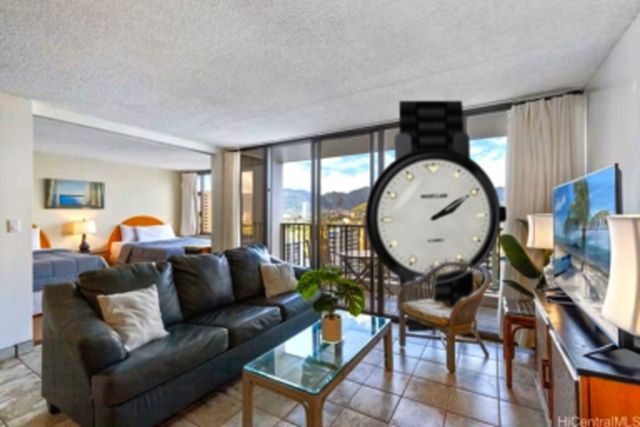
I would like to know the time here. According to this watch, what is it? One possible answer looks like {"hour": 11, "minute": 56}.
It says {"hour": 2, "minute": 10}
